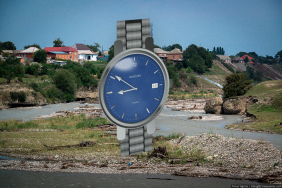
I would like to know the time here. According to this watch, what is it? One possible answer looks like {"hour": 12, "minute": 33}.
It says {"hour": 8, "minute": 51}
